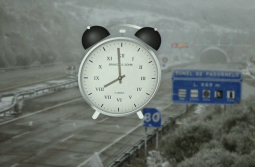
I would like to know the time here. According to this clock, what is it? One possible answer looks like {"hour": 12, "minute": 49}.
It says {"hour": 7, "minute": 59}
